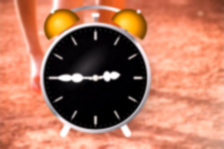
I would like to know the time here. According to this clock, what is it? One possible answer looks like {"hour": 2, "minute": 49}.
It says {"hour": 2, "minute": 45}
